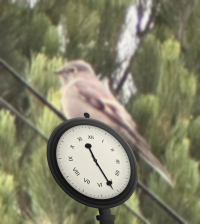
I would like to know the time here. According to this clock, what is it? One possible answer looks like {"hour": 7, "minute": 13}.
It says {"hour": 11, "minute": 26}
